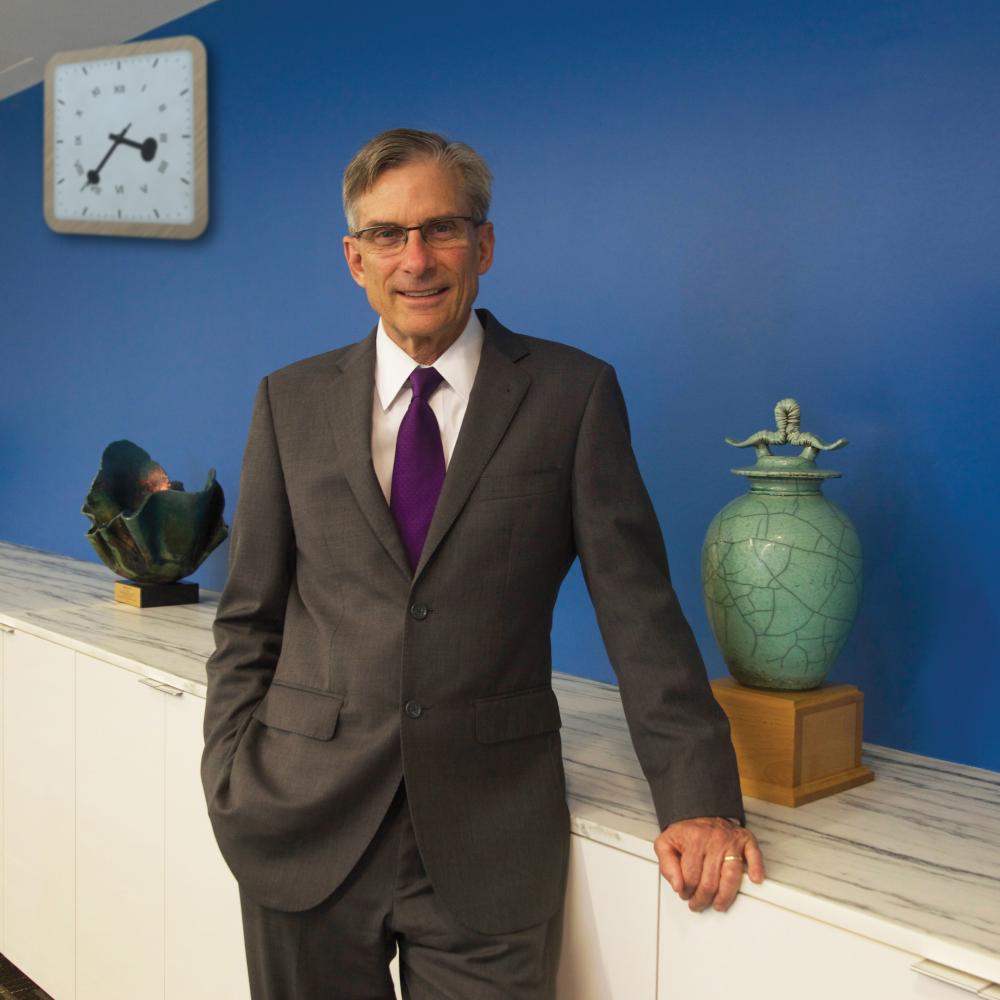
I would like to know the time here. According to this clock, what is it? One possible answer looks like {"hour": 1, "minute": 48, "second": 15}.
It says {"hour": 3, "minute": 36, "second": 37}
